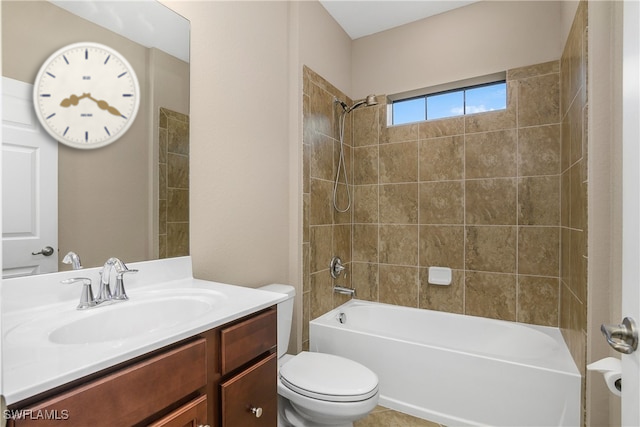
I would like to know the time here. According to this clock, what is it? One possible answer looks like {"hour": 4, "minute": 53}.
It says {"hour": 8, "minute": 20}
